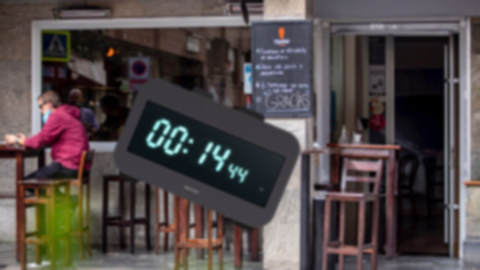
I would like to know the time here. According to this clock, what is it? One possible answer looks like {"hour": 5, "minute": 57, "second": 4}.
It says {"hour": 0, "minute": 14, "second": 44}
